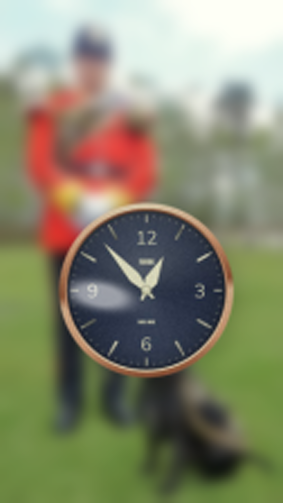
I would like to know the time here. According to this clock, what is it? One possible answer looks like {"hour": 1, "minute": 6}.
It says {"hour": 12, "minute": 53}
